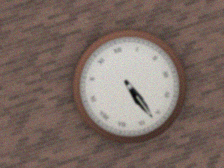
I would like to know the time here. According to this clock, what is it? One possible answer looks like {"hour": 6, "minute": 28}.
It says {"hour": 5, "minute": 27}
